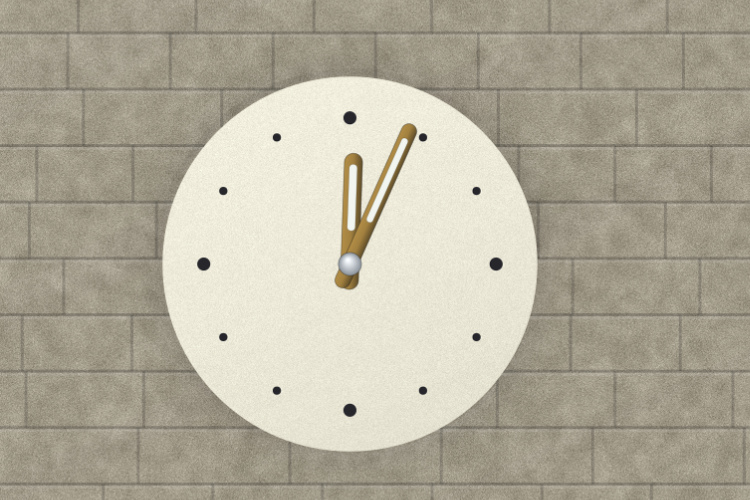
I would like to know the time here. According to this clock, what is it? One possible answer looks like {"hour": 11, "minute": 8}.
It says {"hour": 12, "minute": 4}
